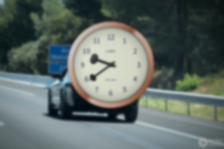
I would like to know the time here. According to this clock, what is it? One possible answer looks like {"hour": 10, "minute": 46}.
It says {"hour": 9, "minute": 39}
